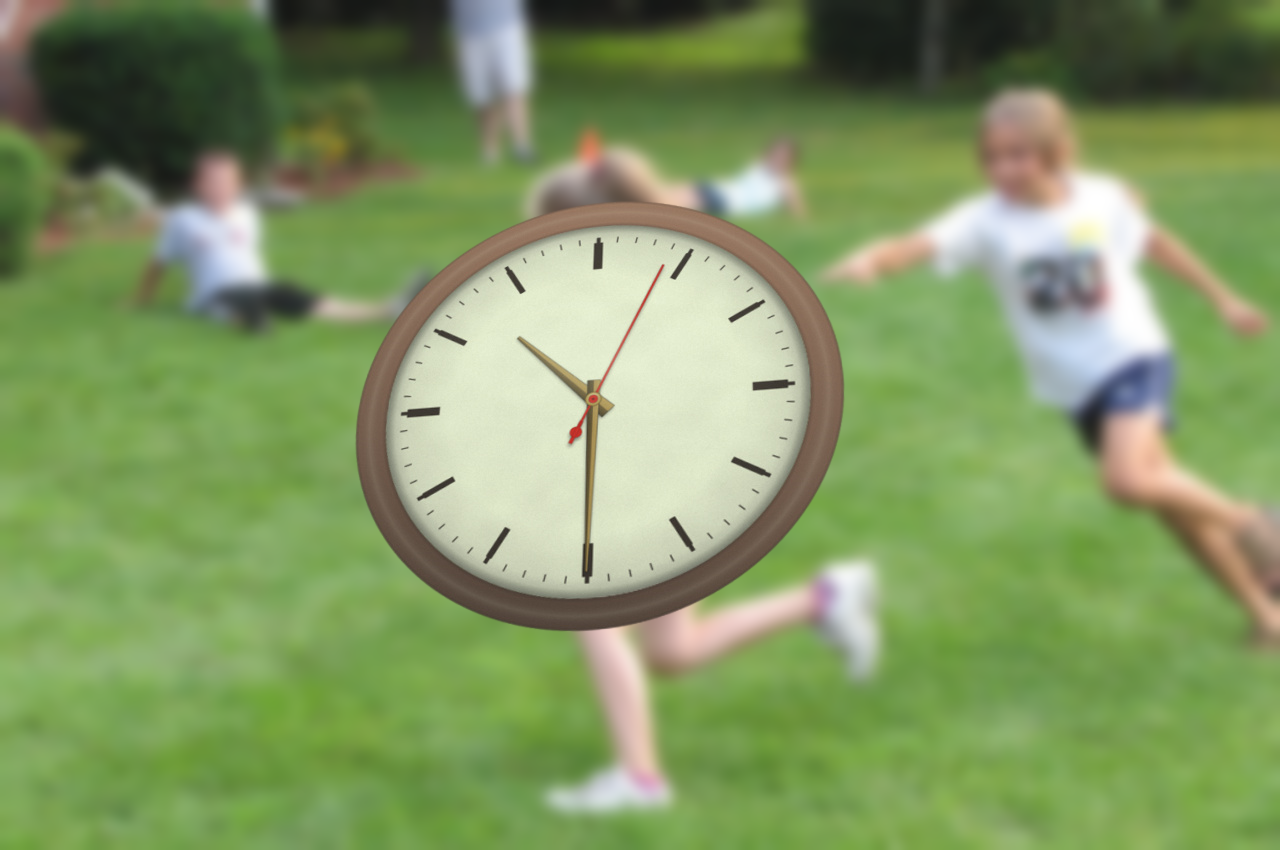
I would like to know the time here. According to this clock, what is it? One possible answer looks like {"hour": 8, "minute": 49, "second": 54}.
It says {"hour": 10, "minute": 30, "second": 4}
